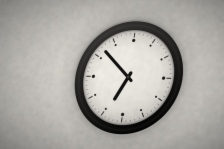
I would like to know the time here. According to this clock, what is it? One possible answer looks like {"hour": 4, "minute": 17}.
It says {"hour": 6, "minute": 52}
